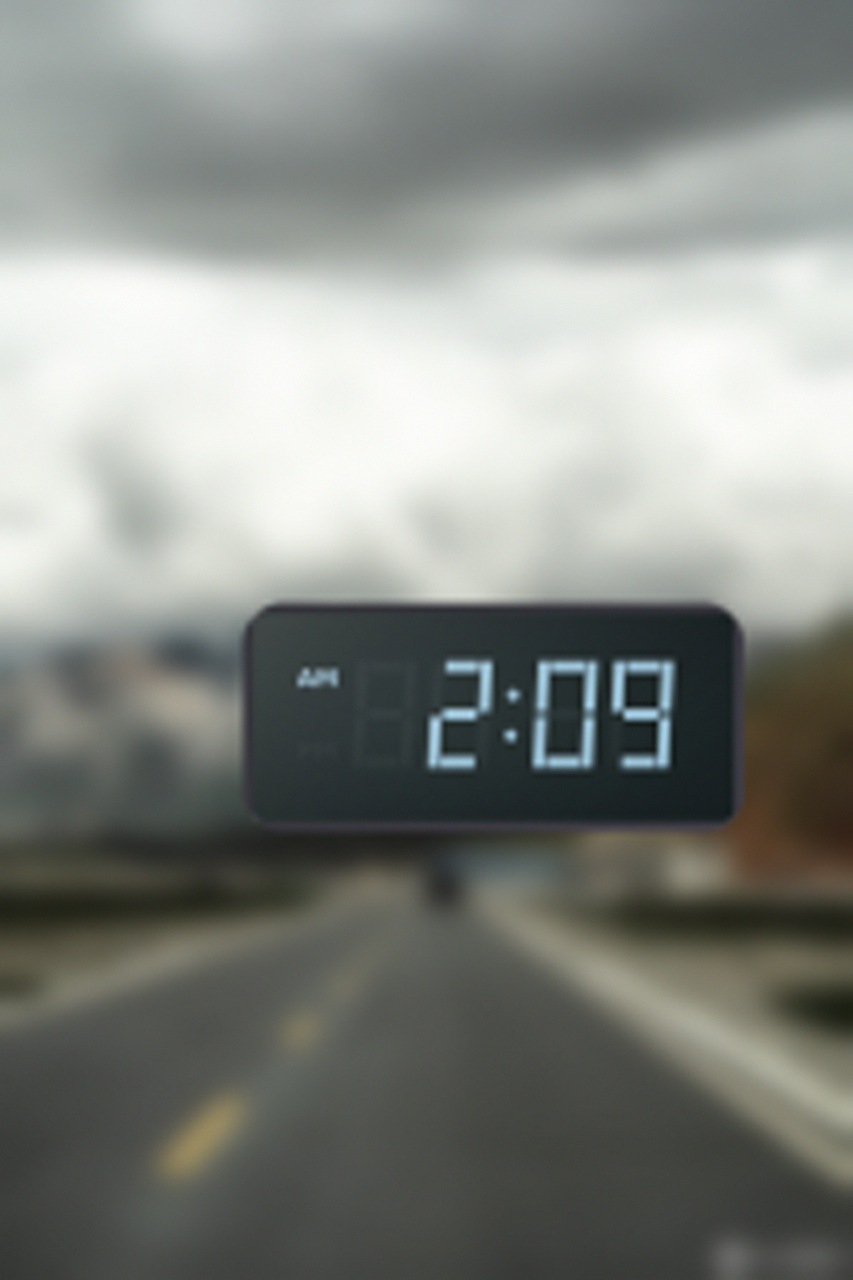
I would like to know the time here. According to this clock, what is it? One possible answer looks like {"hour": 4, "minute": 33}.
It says {"hour": 2, "minute": 9}
